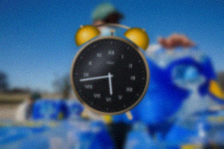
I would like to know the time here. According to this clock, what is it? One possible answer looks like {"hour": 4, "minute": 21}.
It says {"hour": 5, "minute": 43}
